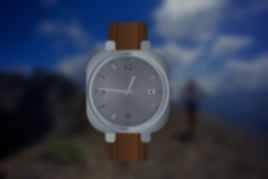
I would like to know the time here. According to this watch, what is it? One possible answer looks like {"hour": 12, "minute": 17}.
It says {"hour": 12, "minute": 46}
